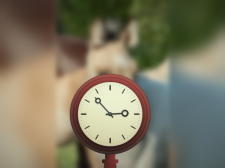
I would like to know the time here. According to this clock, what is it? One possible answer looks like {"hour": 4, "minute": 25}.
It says {"hour": 2, "minute": 53}
